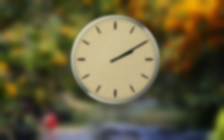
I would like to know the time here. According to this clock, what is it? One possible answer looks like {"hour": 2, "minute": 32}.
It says {"hour": 2, "minute": 10}
